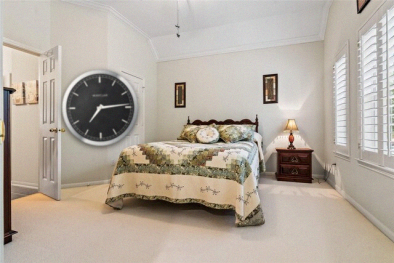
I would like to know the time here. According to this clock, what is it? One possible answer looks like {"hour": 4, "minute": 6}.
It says {"hour": 7, "minute": 14}
